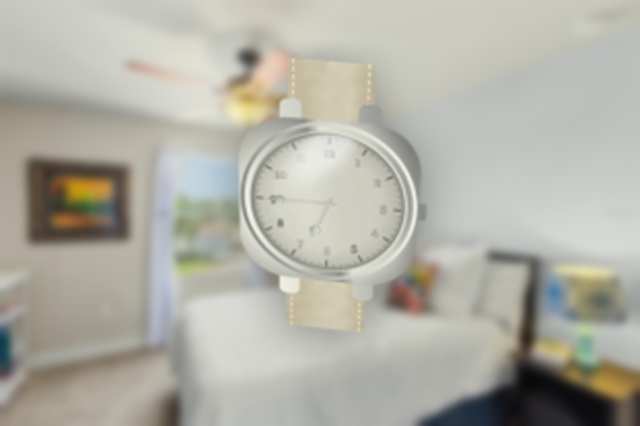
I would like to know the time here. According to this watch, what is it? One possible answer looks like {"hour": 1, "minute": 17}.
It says {"hour": 6, "minute": 45}
